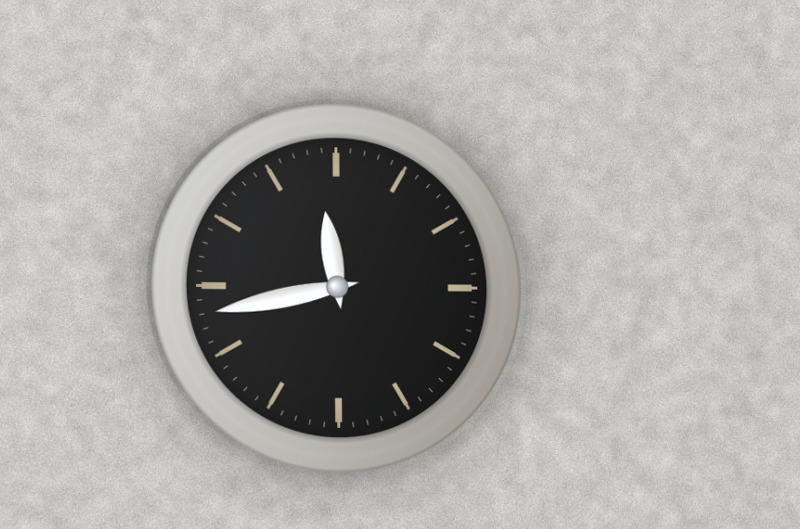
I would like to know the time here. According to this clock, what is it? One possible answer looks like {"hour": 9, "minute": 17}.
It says {"hour": 11, "minute": 43}
